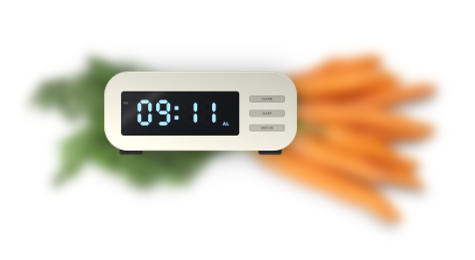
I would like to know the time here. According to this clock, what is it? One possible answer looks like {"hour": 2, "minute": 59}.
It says {"hour": 9, "minute": 11}
